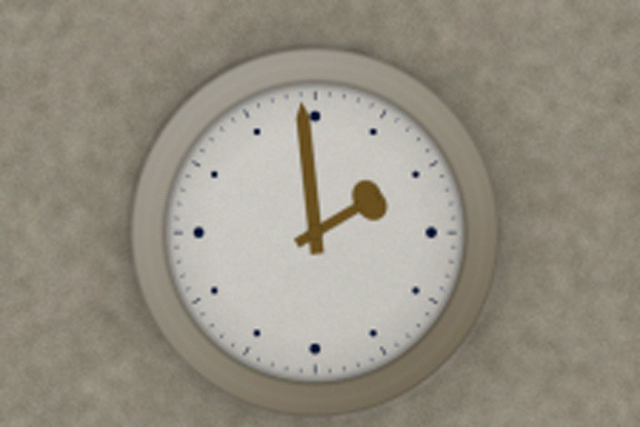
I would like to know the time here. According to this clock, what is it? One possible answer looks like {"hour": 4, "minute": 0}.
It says {"hour": 1, "minute": 59}
